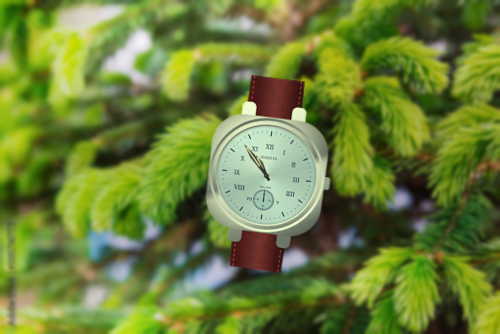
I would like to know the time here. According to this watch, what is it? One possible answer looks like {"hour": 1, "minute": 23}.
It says {"hour": 10, "minute": 53}
